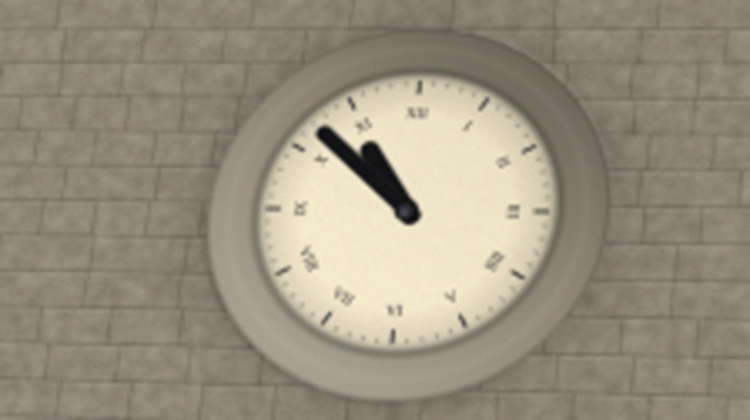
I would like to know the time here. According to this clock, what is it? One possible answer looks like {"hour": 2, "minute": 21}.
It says {"hour": 10, "minute": 52}
